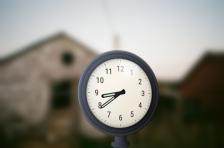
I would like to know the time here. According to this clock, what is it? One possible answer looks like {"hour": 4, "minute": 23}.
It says {"hour": 8, "minute": 39}
